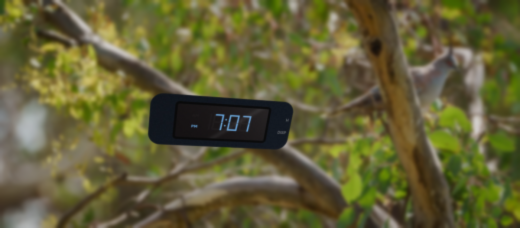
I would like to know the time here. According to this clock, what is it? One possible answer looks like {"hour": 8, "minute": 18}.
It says {"hour": 7, "minute": 7}
